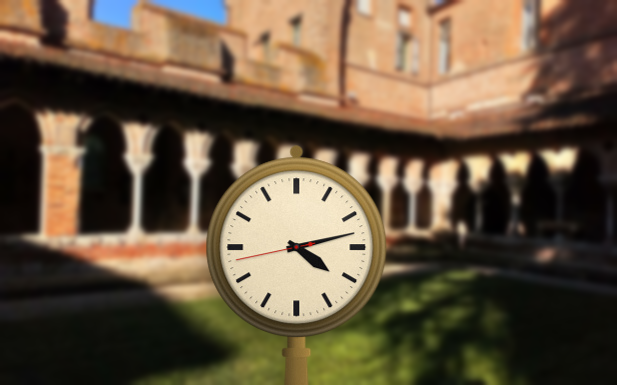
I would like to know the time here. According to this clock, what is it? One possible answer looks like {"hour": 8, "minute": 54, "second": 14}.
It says {"hour": 4, "minute": 12, "second": 43}
